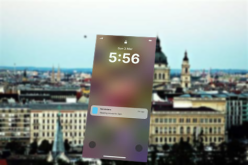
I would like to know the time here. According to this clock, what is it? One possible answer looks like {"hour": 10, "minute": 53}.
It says {"hour": 5, "minute": 56}
